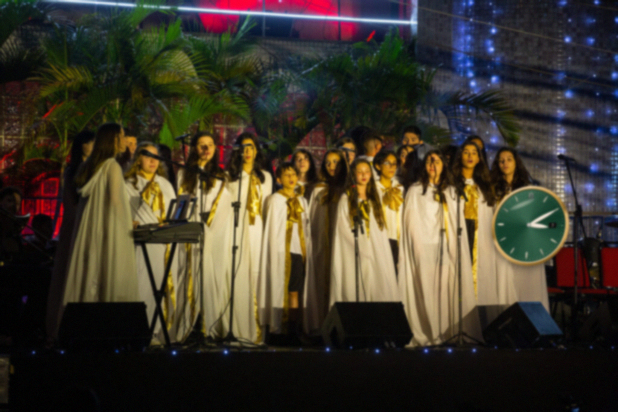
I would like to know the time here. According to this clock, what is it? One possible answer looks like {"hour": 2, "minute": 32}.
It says {"hour": 3, "minute": 10}
